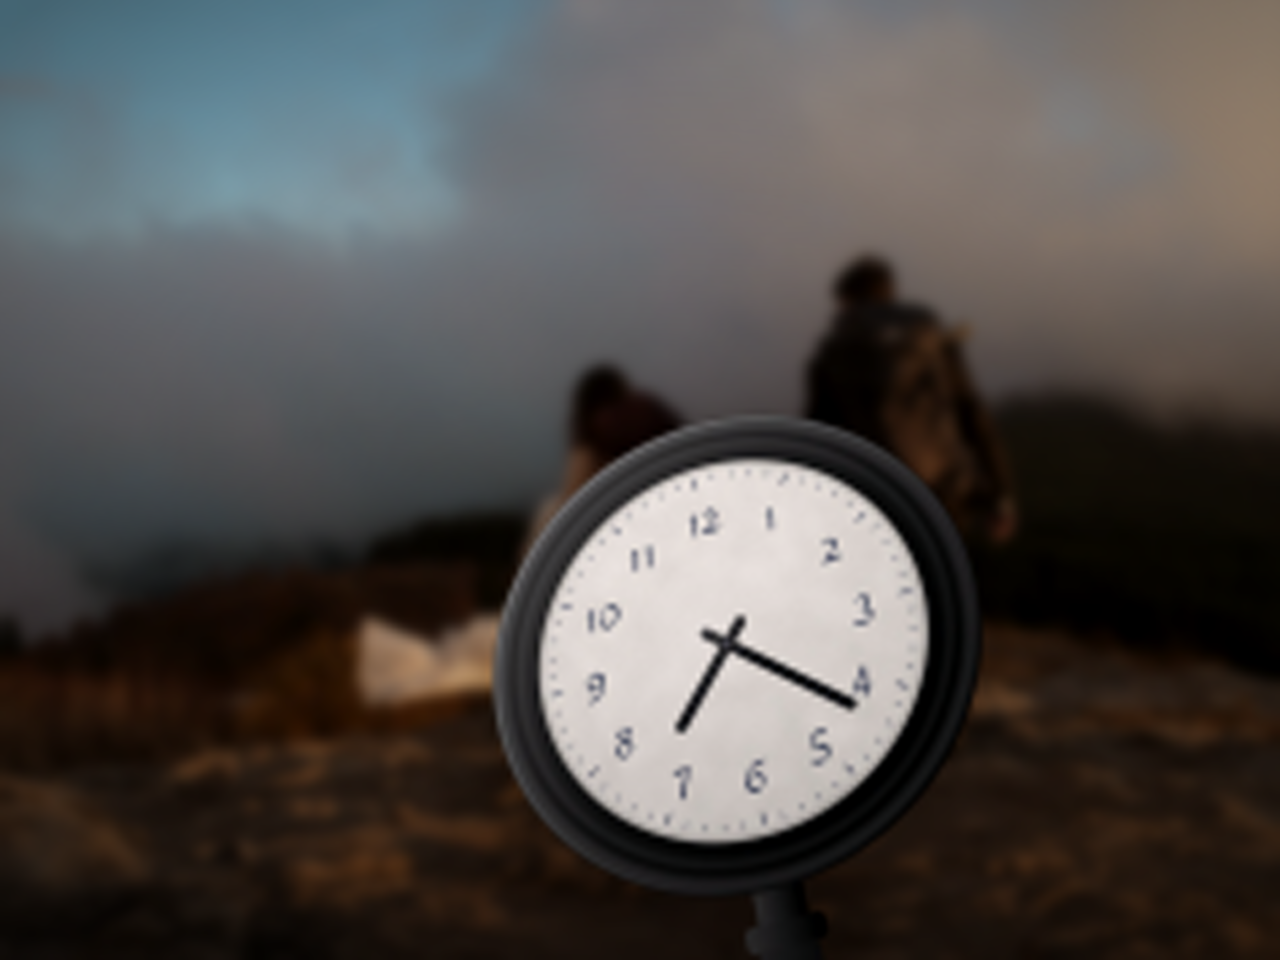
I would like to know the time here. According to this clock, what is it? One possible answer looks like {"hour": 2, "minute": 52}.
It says {"hour": 7, "minute": 22}
